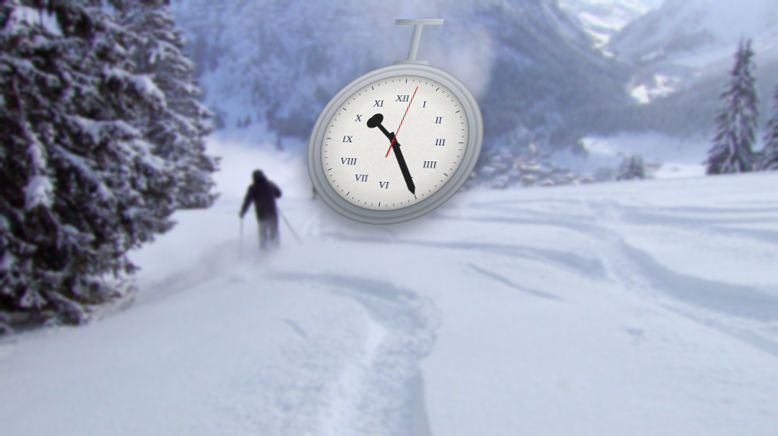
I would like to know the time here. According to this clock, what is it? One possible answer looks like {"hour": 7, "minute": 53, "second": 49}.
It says {"hour": 10, "minute": 25, "second": 2}
